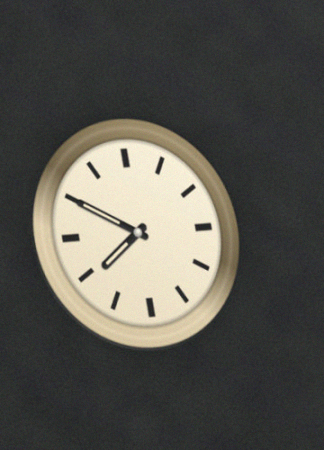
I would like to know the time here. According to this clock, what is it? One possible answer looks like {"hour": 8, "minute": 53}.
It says {"hour": 7, "minute": 50}
